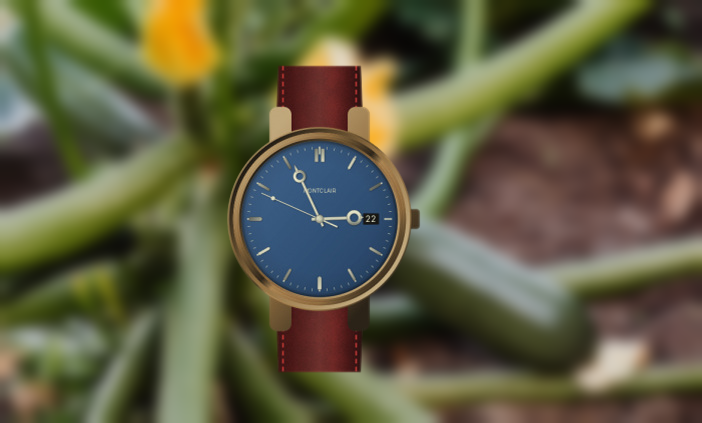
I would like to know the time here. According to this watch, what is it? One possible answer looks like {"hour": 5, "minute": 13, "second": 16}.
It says {"hour": 2, "minute": 55, "second": 49}
